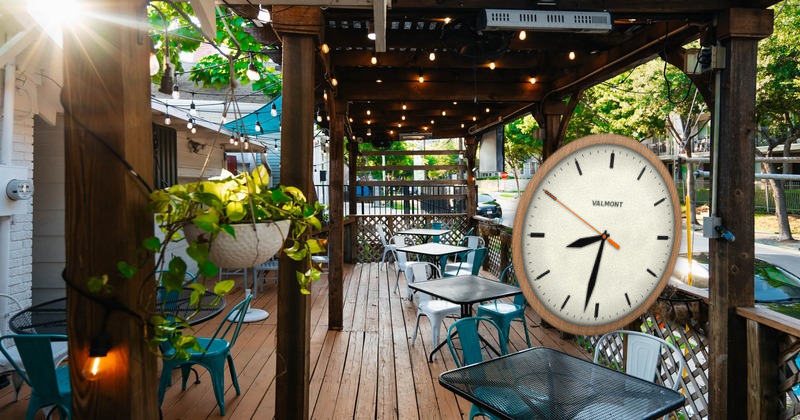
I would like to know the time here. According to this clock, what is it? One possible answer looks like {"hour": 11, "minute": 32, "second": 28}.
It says {"hour": 8, "minute": 31, "second": 50}
